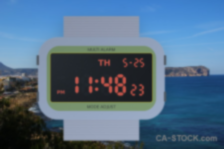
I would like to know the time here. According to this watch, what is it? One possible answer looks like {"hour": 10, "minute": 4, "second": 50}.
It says {"hour": 11, "minute": 48, "second": 23}
